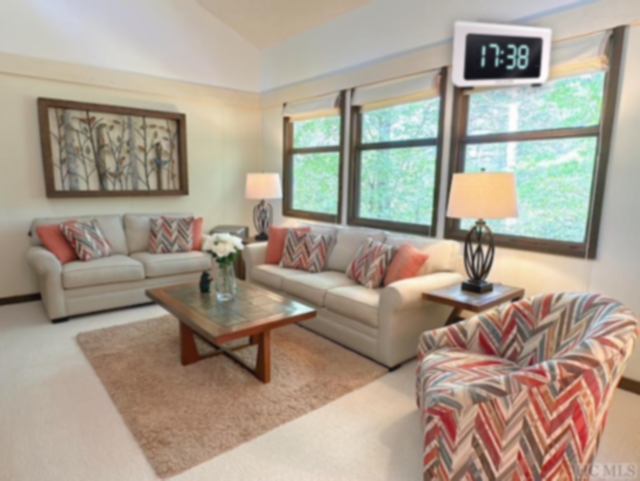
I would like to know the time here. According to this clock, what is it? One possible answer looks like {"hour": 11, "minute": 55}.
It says {"hour": 17, "minute": 38}
